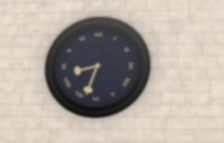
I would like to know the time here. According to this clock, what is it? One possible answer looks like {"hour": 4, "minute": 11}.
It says {"hour": 8, "minute": 33}
